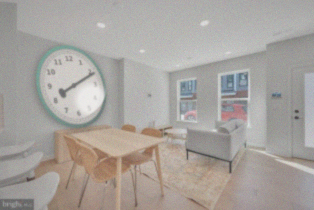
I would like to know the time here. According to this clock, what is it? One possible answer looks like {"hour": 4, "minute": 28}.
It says {"hour": 8, "minute": 11}
